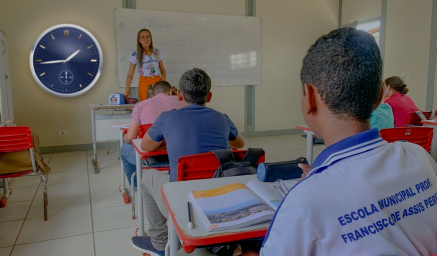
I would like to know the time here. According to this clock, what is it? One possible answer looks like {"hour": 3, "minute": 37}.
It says {"hour": 1, "minute": 44}
